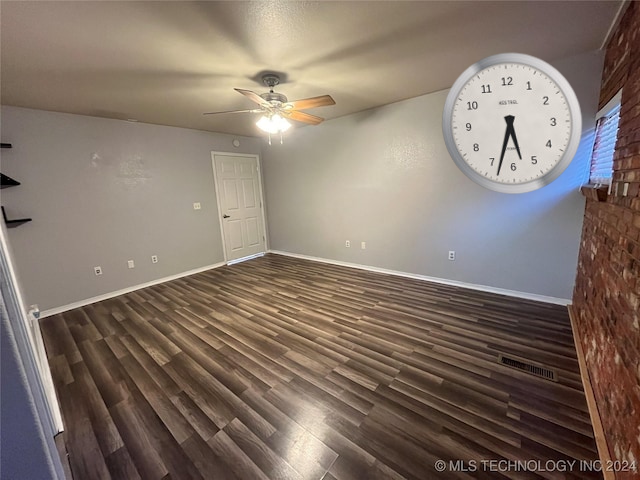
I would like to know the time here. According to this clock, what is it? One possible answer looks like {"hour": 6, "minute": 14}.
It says {"hour": 5, "minute": 33}
